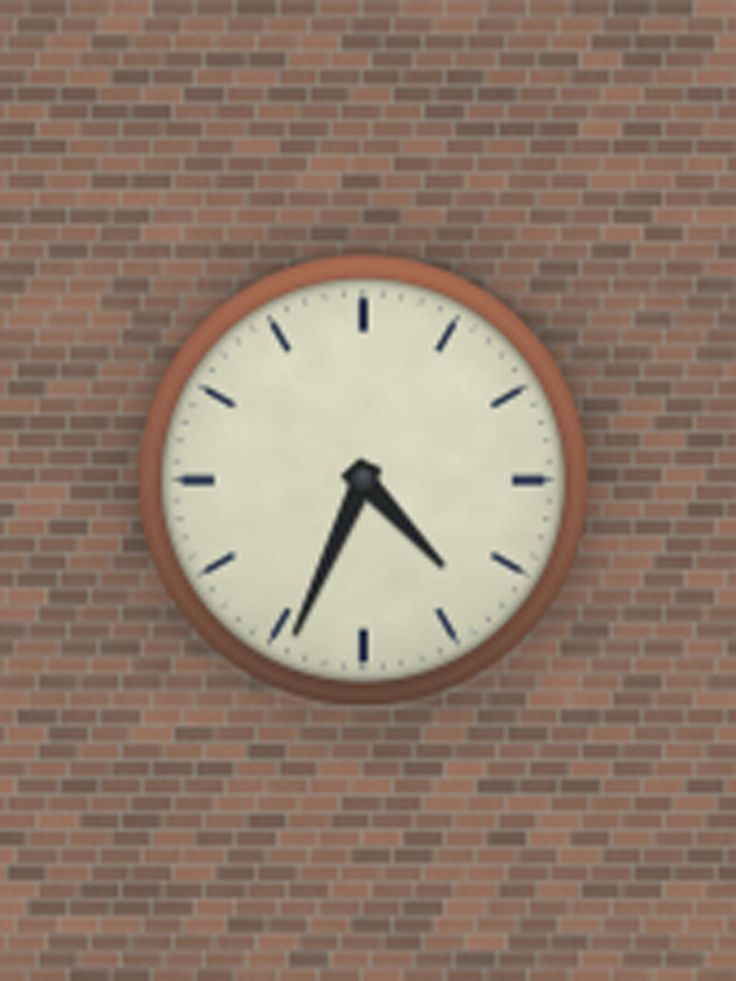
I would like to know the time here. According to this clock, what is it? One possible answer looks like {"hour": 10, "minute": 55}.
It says {"hour": 4, "minute": 34}
